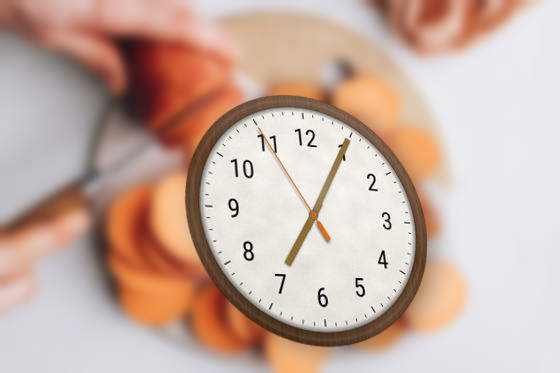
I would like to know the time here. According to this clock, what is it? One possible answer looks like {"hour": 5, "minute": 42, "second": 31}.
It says {"hour": 7, "minute": 4, "second": 55}
